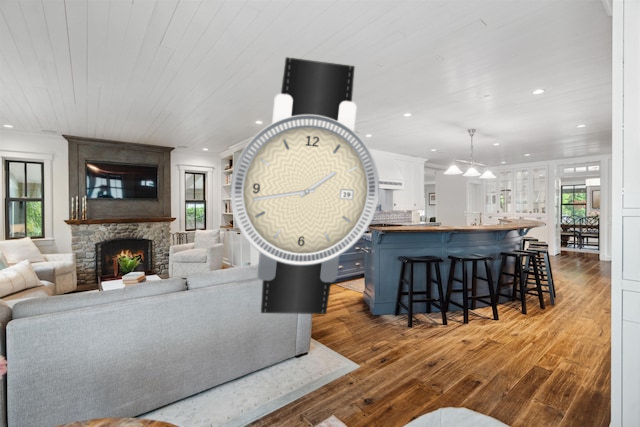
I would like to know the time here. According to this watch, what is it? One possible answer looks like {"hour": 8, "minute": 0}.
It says {"hour": 1, "minute": 43}
